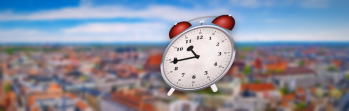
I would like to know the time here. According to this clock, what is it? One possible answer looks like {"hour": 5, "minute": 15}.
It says {"hour": 10, "minute": 44}
